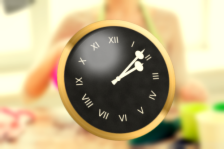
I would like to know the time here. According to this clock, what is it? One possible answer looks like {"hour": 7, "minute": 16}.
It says {"hour": 2, "minute": 8}
